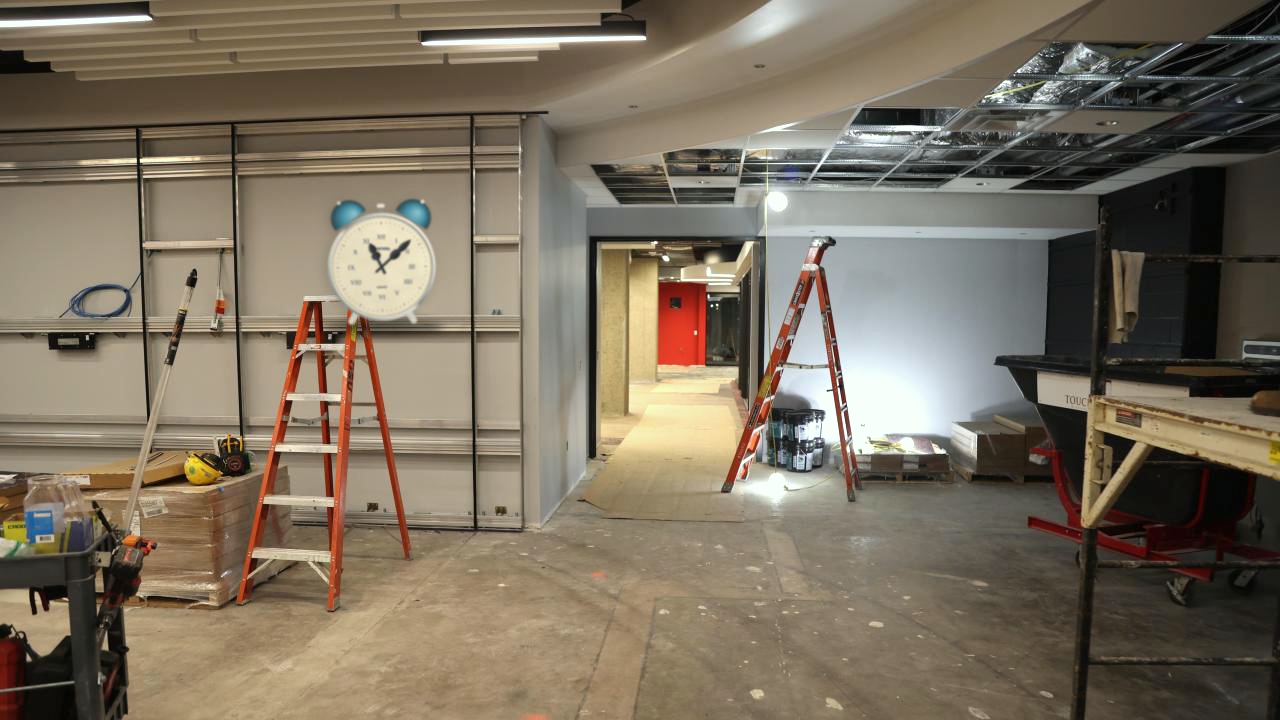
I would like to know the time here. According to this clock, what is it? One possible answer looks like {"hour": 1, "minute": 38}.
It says {"hour": 11, "minute": 8}
